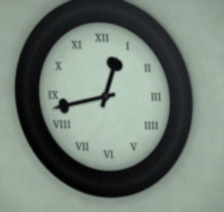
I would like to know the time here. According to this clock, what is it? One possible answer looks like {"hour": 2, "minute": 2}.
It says {"hour": 12, "minute": 43}
